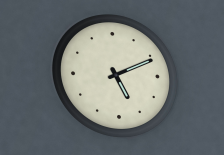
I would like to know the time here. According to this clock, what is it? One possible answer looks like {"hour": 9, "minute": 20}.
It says {"hour": 5, "minute": 11}
